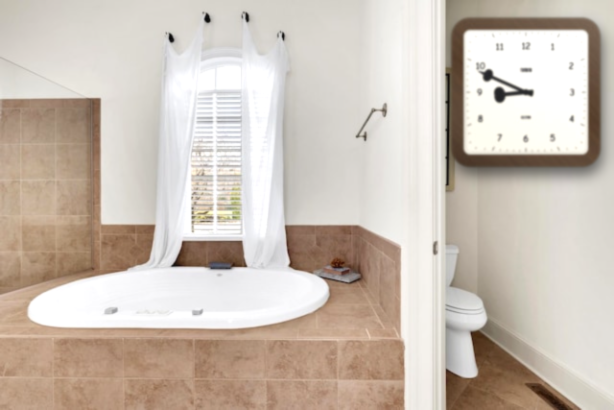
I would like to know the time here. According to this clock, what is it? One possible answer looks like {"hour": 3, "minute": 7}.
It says {"hour": 8, "minute": 49}
